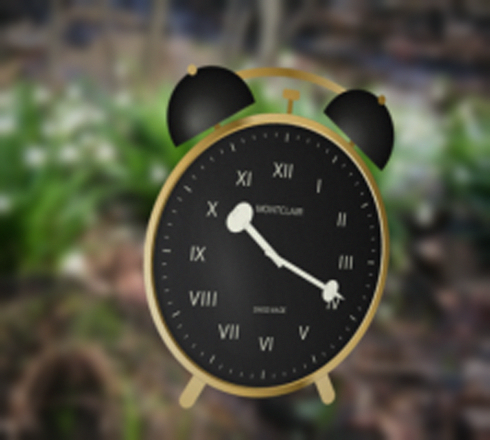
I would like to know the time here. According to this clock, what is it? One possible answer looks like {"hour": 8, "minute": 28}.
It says {"hour": 10, "minute": 19}
